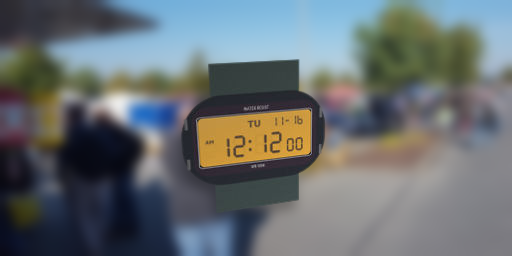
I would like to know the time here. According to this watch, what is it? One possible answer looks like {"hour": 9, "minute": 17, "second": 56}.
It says {"hour": 12, "minute": 12, "second": 0}
